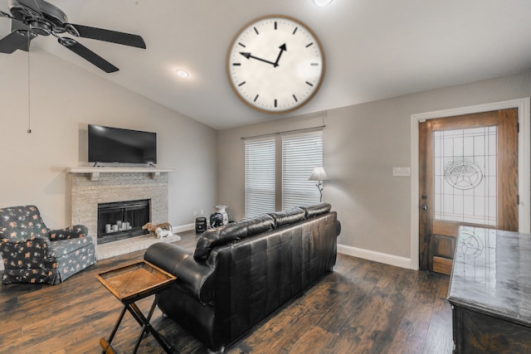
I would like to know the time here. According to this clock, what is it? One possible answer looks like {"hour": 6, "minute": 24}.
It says {"hour": 12, "minute": 48}
